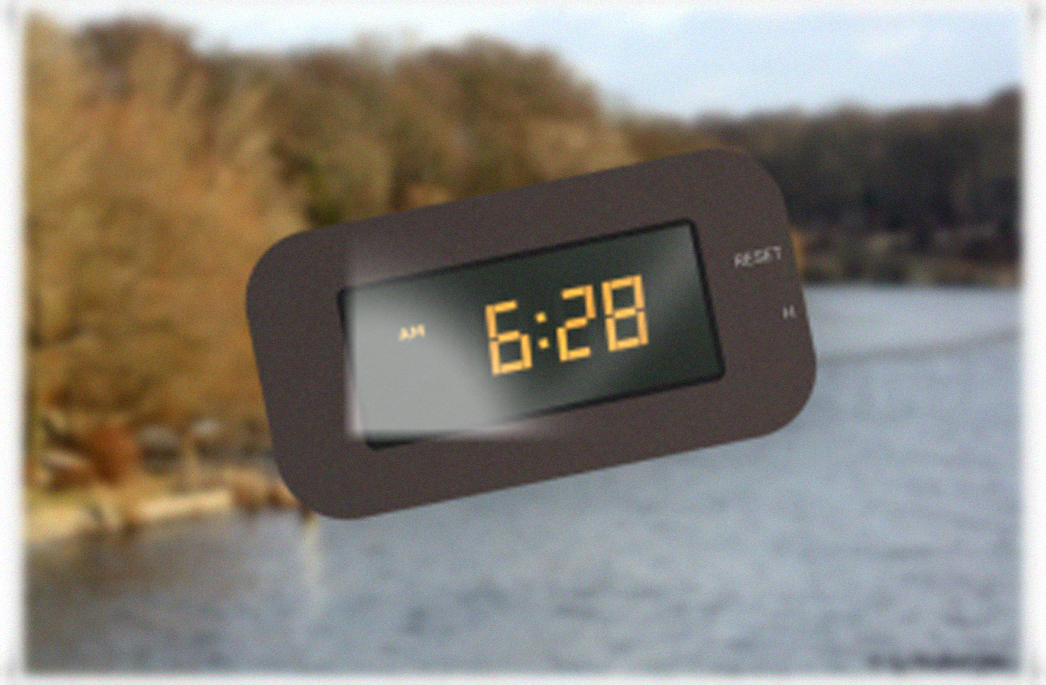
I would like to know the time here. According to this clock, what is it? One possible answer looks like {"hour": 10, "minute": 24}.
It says {"hour": 6, "minute": 28}
